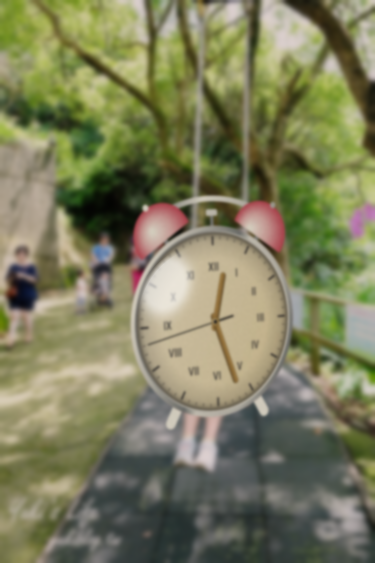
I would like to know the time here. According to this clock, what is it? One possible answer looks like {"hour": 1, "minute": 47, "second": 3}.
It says {"hour": 12, "minute": 26, "second": 43}
